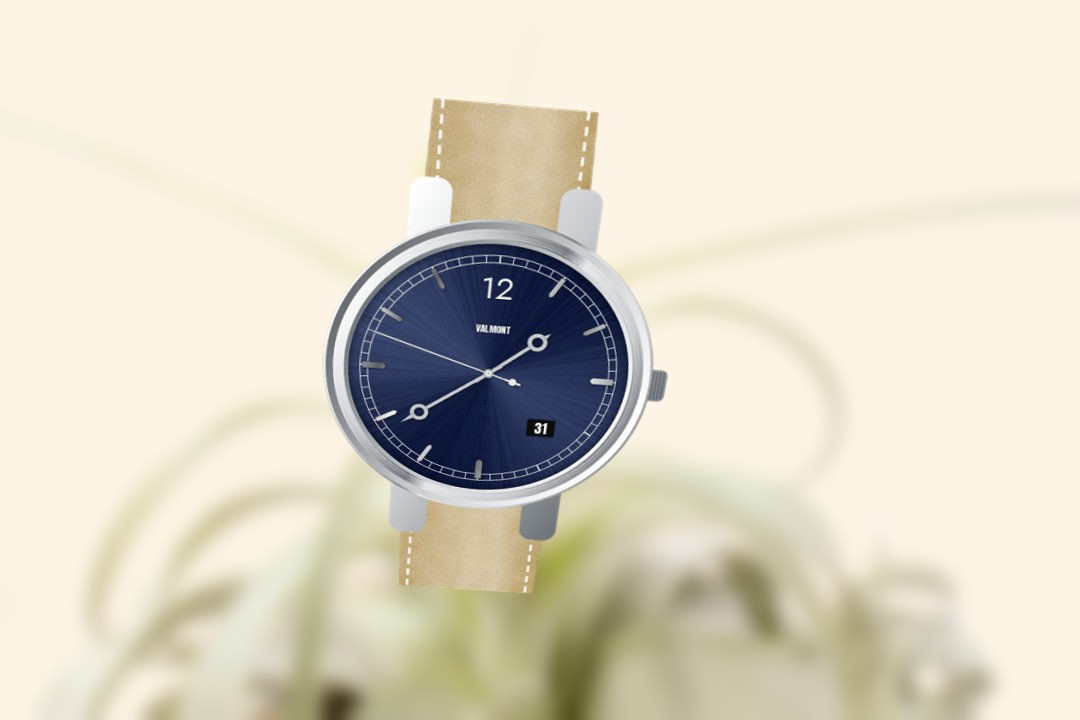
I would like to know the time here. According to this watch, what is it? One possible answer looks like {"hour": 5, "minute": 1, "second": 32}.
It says {"hour": 1, "minute": 38, "second": 48}
